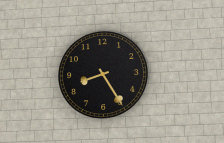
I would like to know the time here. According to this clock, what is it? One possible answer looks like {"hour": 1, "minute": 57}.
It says {"hour": 8, "minute": 25}
